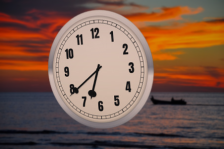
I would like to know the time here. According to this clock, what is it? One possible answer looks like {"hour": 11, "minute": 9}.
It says {"hour": 6, "minute": 39}
